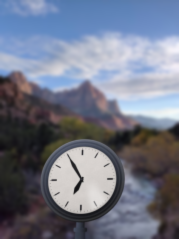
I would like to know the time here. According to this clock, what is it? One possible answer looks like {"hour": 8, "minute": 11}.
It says {"hour": 6, "minute": 55}
